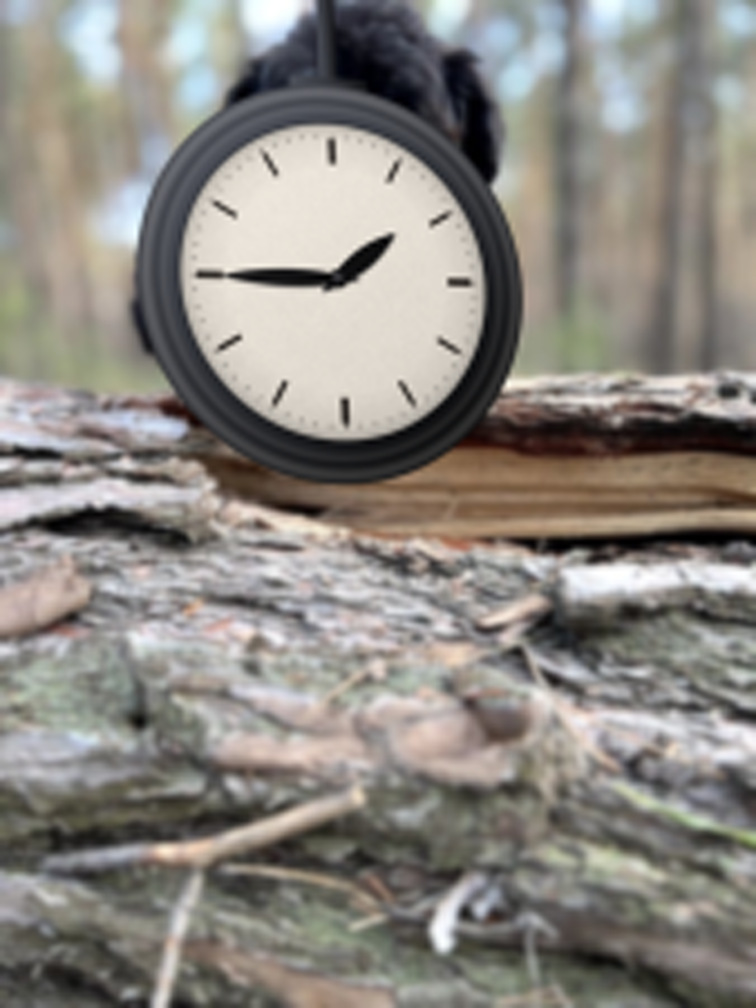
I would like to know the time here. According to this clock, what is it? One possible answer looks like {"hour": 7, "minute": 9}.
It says {"hour": 1, "minute": 45}
